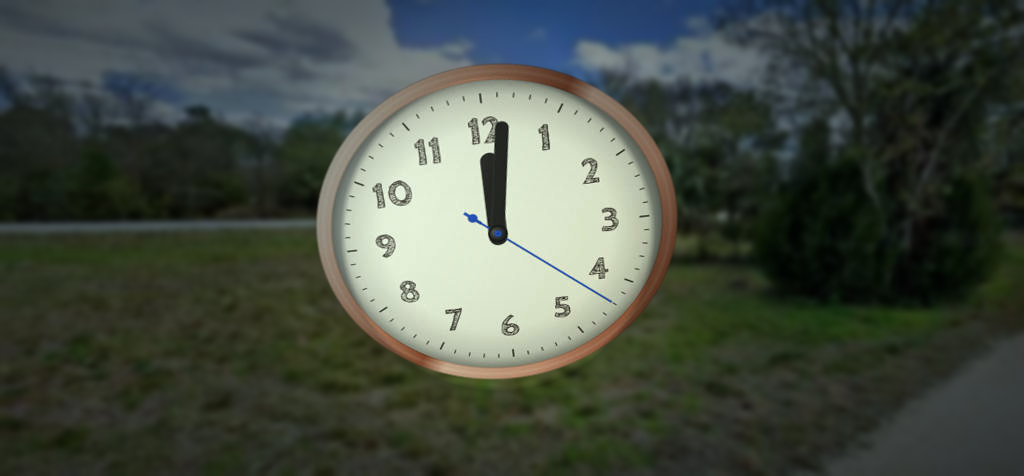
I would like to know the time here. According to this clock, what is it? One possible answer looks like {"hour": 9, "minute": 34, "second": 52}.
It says {"hour": 12, "minute": 1, "second": 22}
